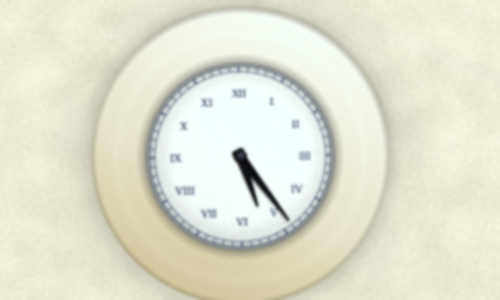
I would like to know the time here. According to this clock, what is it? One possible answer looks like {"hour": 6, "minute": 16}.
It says {"hour": 5, "minute": 24}
